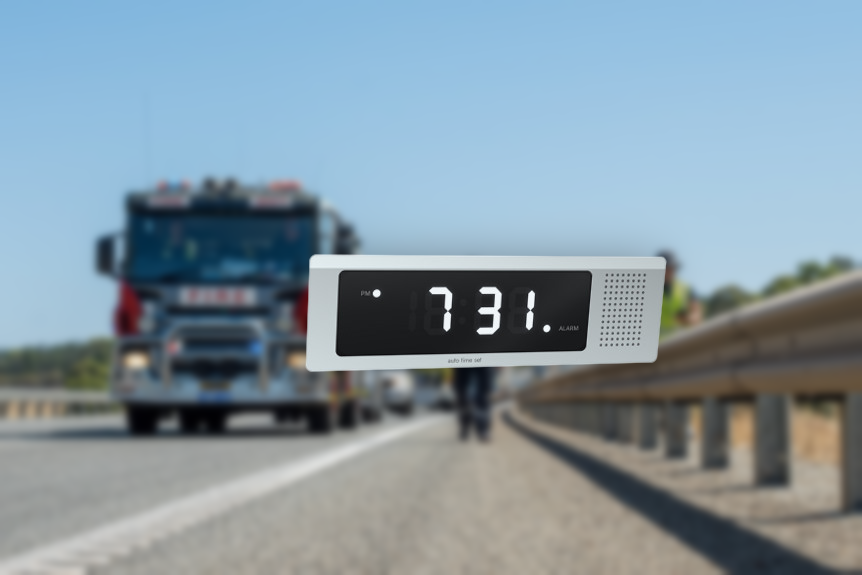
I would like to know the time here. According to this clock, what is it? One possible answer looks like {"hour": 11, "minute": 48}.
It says {"hour": 7, "minute": 31}
